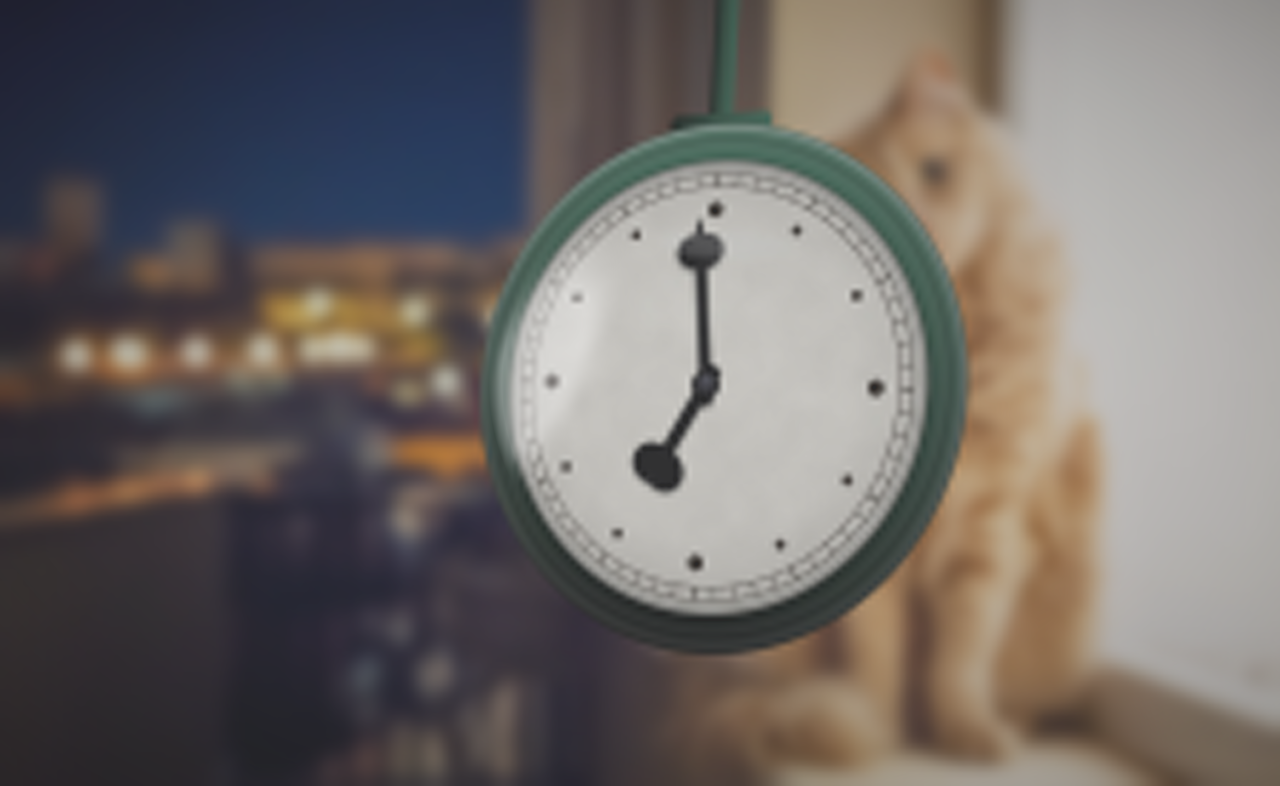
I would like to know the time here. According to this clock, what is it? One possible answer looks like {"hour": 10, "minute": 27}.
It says {"hour": 6, "minute": 59}
